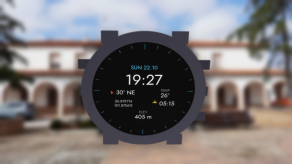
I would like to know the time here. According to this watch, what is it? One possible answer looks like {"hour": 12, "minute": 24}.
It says {"hour": 19, "minute": 27}
